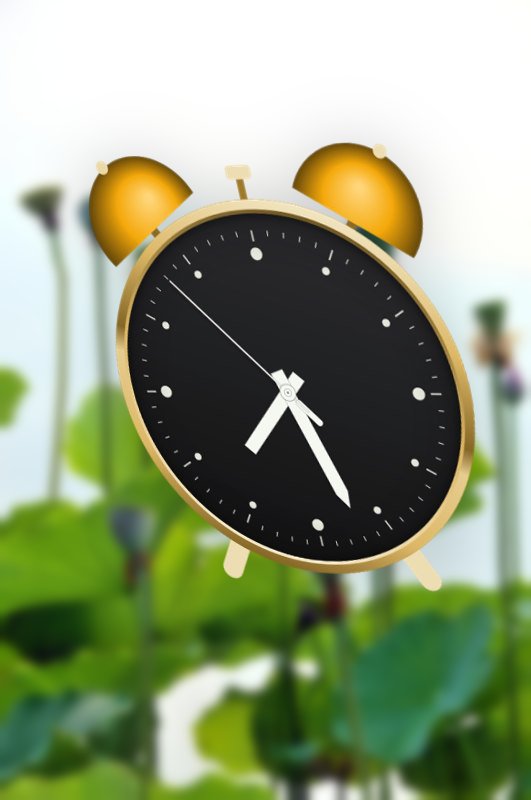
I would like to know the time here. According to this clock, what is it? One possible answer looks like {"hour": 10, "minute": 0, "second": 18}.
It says {"hour": 7, "minute": 26, "second": 53}
